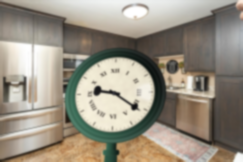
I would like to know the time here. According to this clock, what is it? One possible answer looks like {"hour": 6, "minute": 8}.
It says {"hour": 9, "minute": 21}
